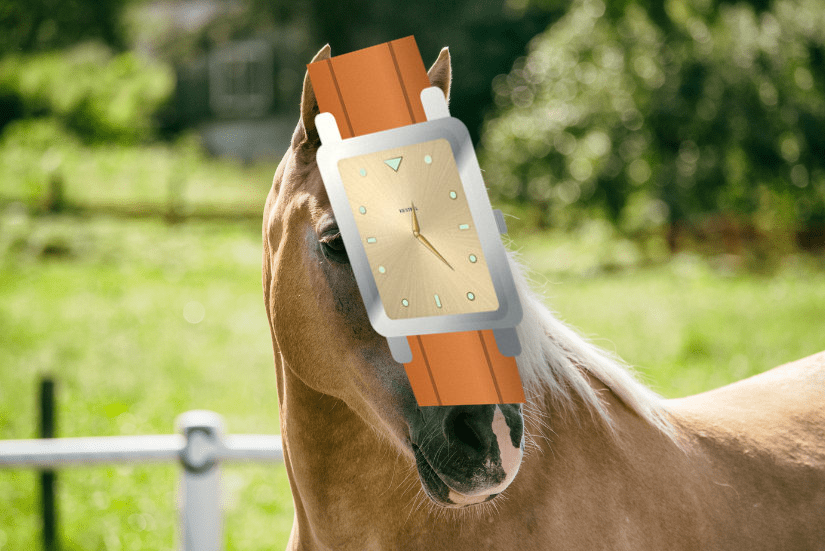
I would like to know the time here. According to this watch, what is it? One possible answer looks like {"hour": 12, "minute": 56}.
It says {"hour": 12, "minute": 24}
